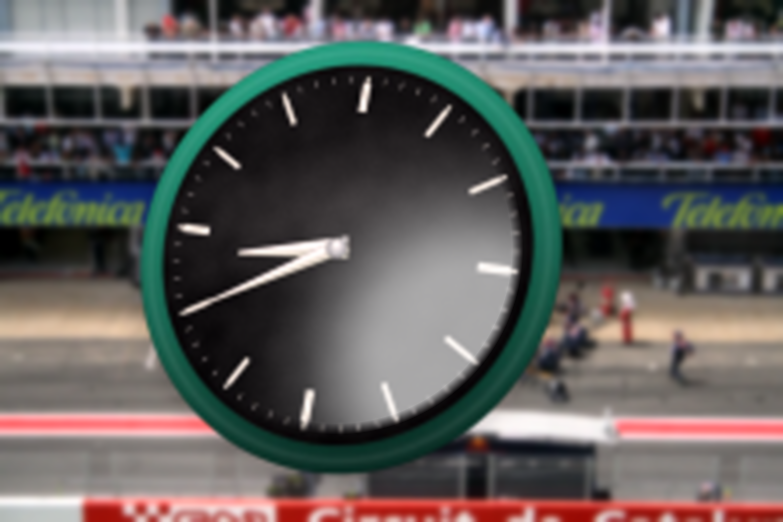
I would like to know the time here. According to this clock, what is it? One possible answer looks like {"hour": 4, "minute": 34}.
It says {"hour": 8, "minute": 40}
